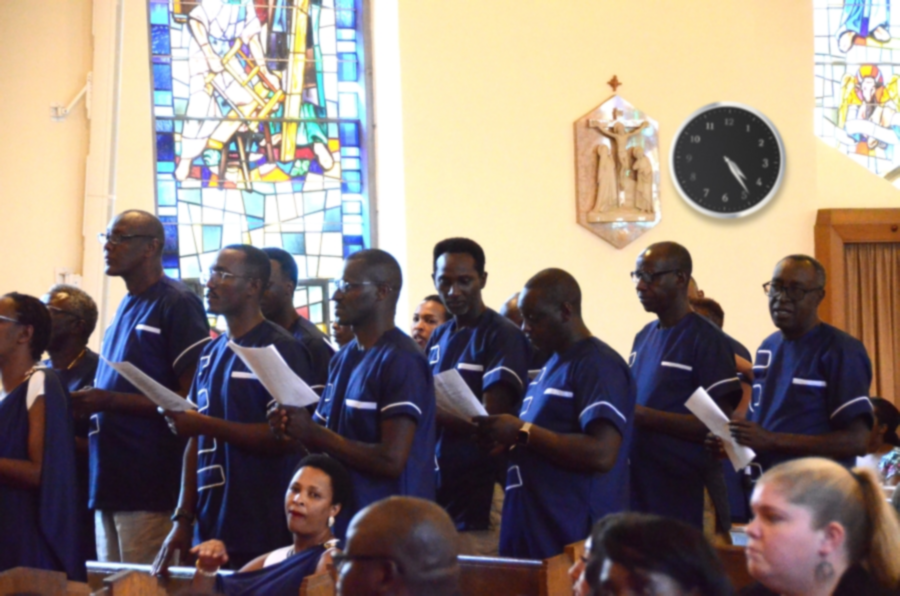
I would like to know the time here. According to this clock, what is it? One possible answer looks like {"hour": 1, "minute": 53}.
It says {"hour": 4, "minute": 24}
